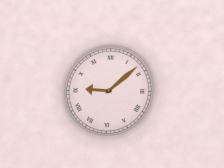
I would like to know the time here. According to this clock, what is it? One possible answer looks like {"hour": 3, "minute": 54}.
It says {"hour": 9, "minute": 8}
